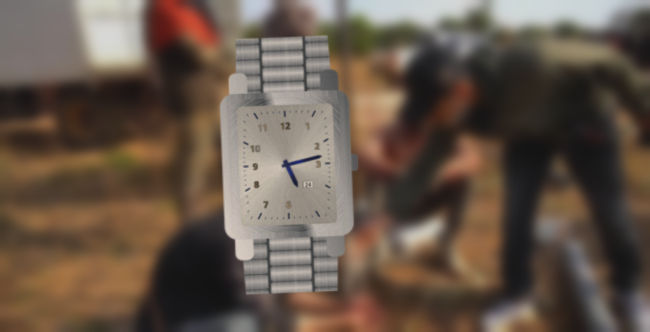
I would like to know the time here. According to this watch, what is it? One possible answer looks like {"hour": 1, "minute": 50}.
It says {"hour": 5, "minute": 13}
